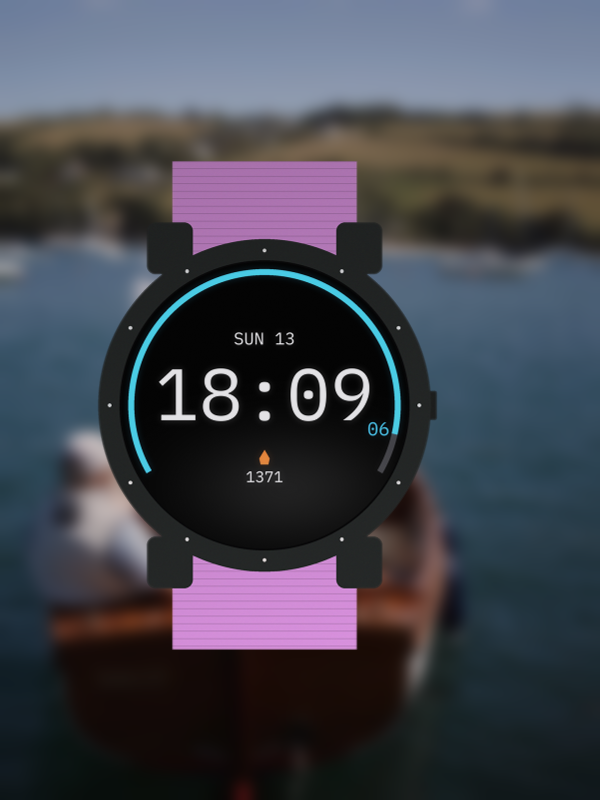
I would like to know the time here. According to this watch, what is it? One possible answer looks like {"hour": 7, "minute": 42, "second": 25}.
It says {"hour": 18, "minute": 9, "second": 6}
